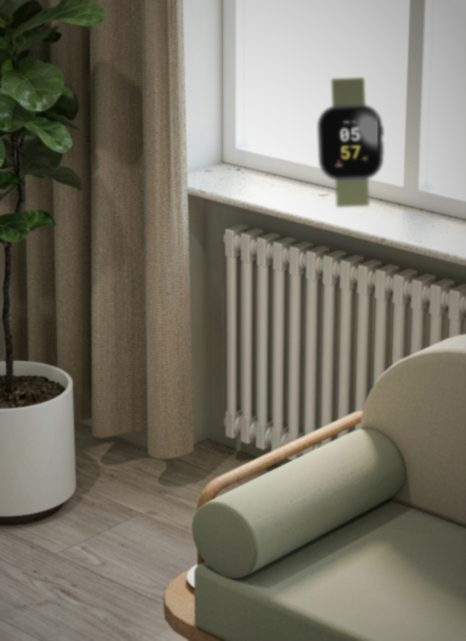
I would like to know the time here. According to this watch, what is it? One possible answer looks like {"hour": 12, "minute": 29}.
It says {"hour": 5, "minute": 57}
